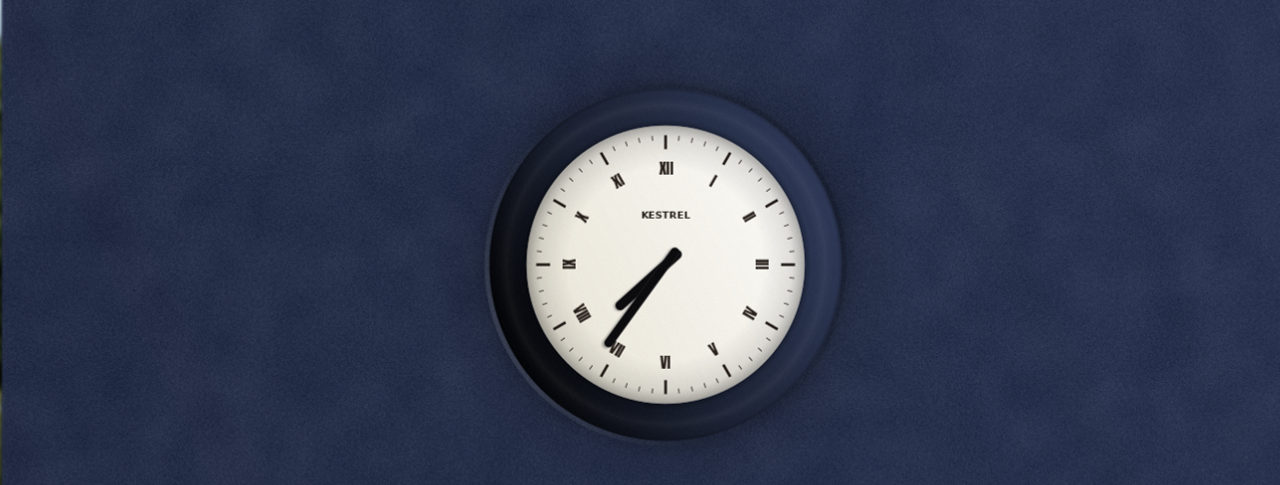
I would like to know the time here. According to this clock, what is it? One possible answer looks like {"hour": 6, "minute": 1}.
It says {"hour": 7, "minute": 36}
